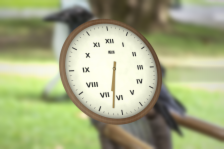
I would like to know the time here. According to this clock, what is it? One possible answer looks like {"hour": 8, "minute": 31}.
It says {"hour": 6, "minute": 32}
